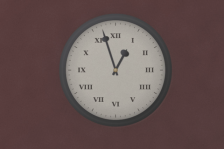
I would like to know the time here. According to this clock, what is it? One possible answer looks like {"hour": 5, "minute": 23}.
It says {"hour": 12, "minute": 57}
